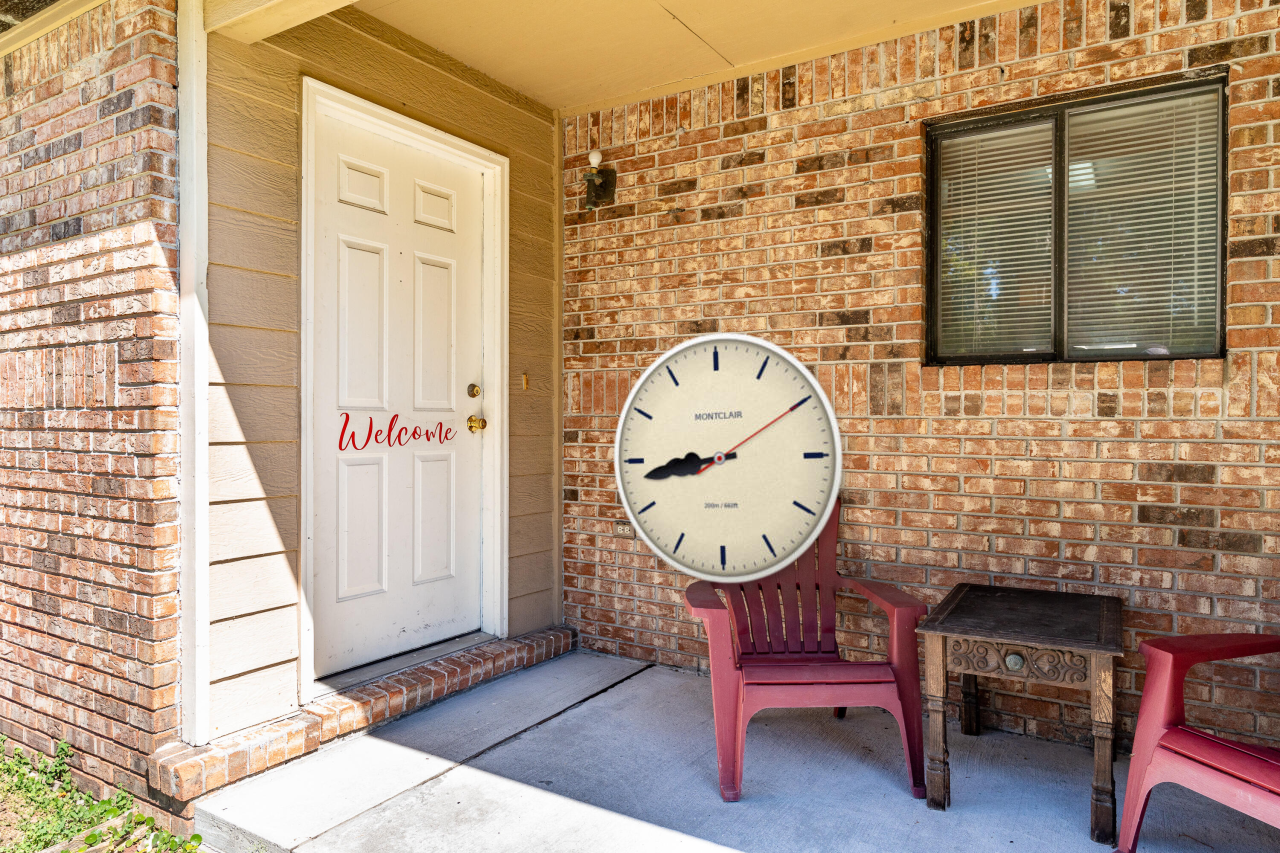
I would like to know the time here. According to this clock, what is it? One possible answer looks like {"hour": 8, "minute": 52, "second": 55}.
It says {"hour": 8, "minute": 43, "second": 10}
